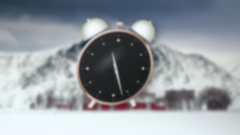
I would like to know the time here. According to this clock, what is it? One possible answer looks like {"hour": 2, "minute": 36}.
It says {"hour": 11, "minute": 27}
